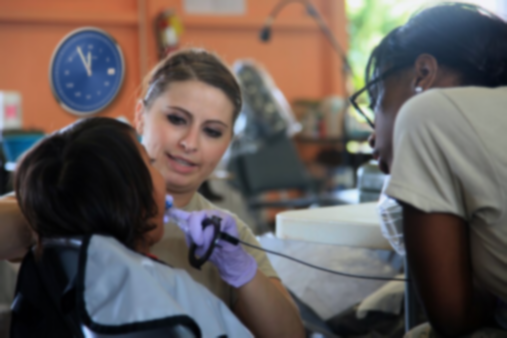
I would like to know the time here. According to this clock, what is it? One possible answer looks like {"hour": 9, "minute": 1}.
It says {"hour": 11, "minute": 55}
